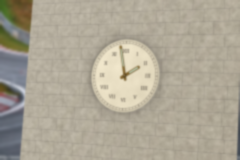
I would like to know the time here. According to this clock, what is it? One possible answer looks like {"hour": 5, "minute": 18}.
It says {"hour": 1, "minute": 58}
